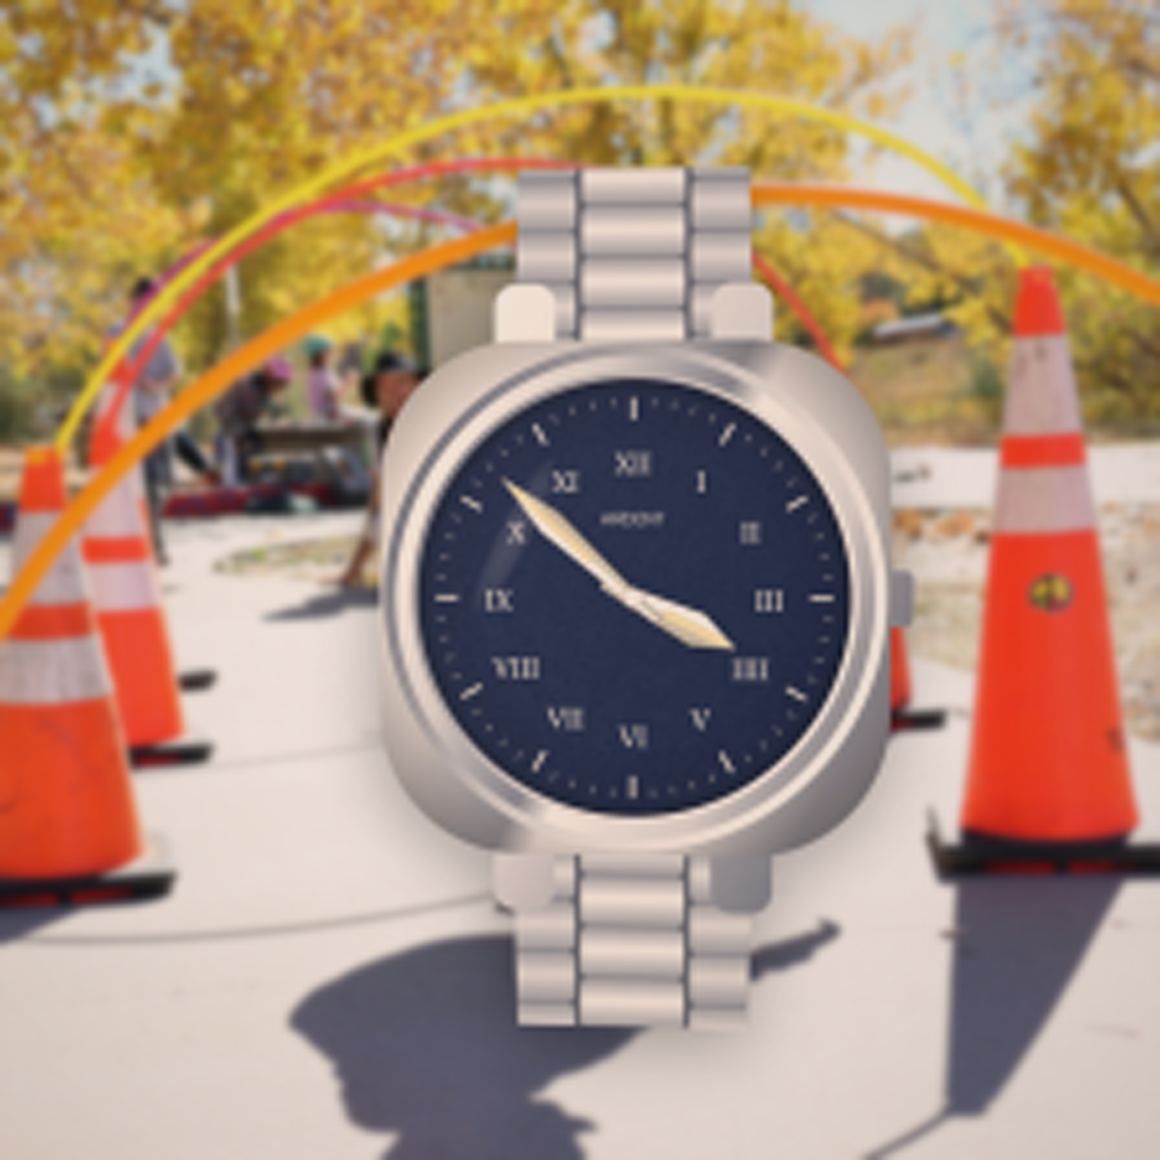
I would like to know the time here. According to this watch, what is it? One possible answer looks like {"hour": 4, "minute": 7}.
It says {"hour": 3, "minute": 52}
